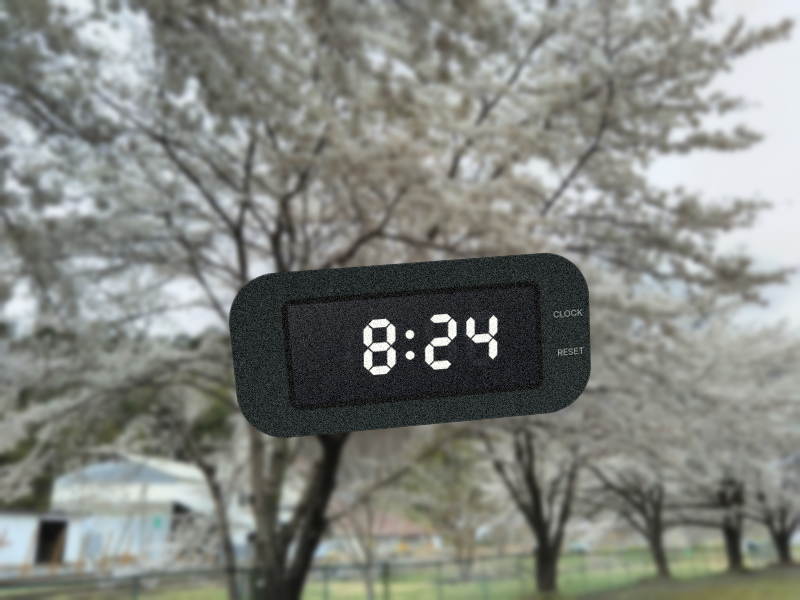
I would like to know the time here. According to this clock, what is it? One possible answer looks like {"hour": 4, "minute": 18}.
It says {"hour": 8, "minute": 24}
